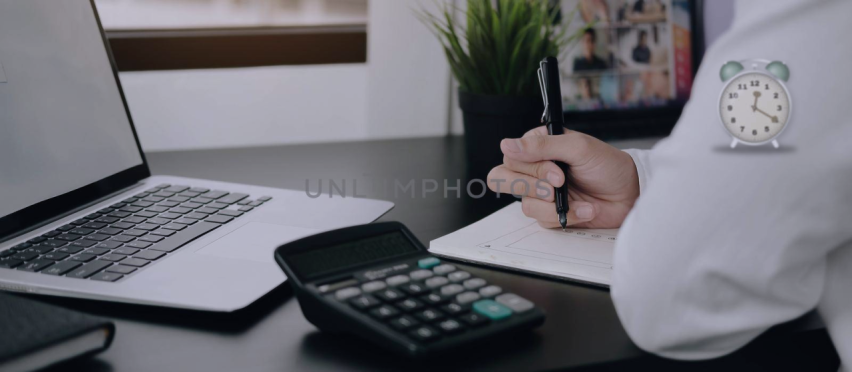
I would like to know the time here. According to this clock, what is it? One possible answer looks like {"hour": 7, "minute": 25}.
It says {"hour": 12, "minute": 20}
